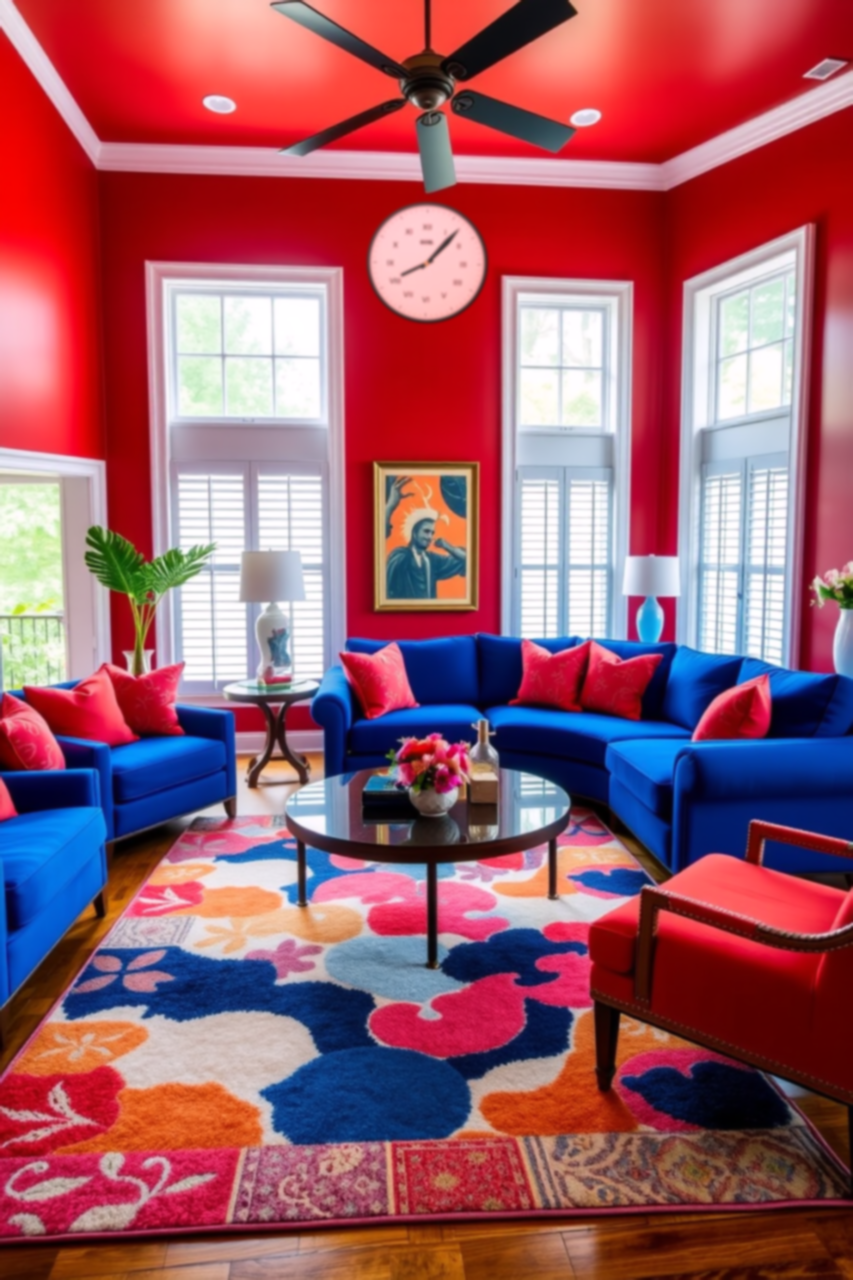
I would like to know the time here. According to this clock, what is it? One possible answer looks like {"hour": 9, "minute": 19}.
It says {"hour": 8, "minute": 7}
